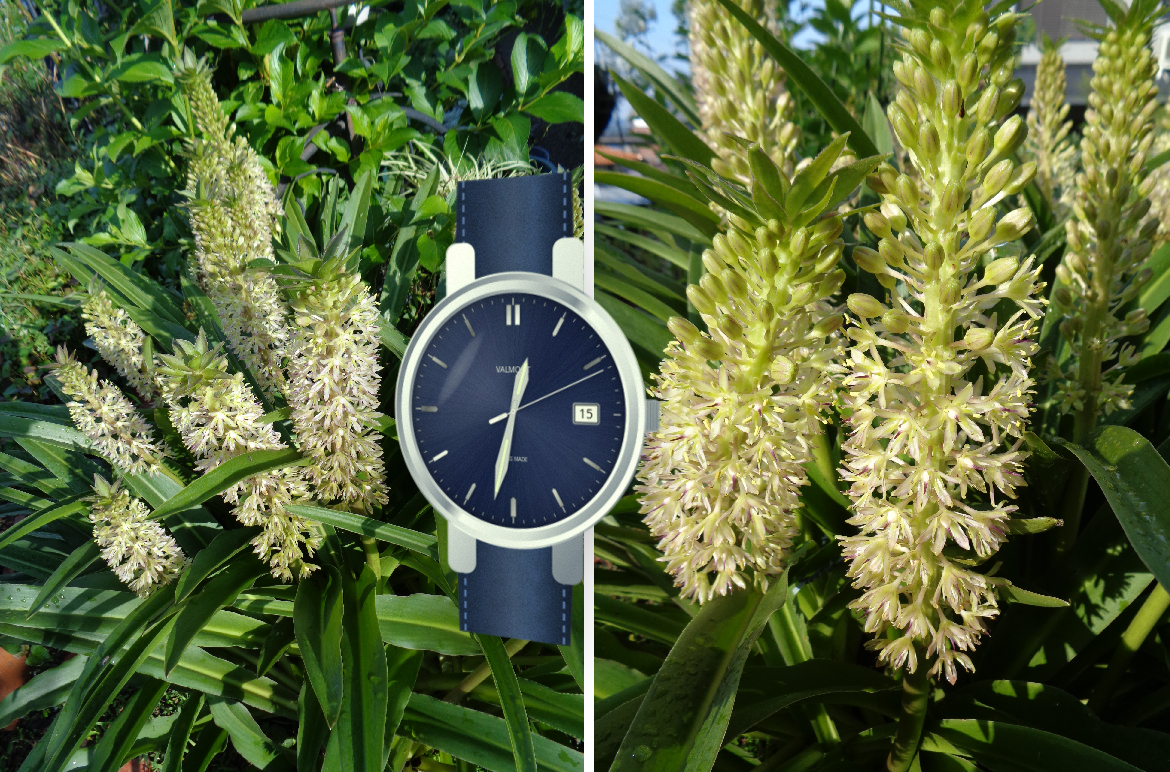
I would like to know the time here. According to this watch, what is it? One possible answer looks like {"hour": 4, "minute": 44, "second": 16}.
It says {"hour": 12, "minute": 32, "second": 11}
